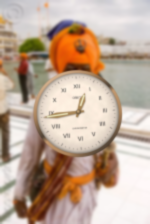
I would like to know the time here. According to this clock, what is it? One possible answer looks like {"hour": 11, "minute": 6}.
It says {"hour": 12, "minute": 44}
